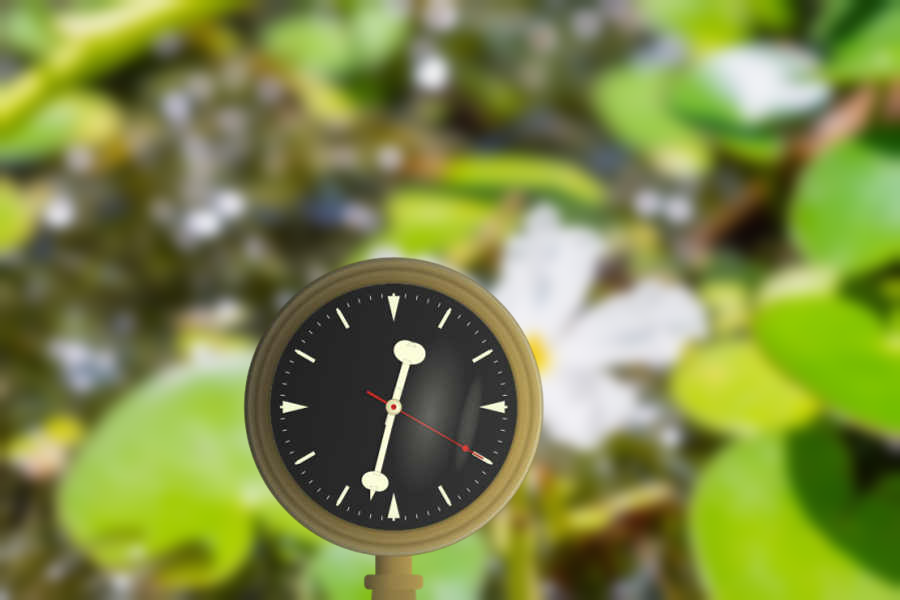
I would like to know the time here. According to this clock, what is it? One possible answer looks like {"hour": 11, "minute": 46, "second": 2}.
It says {"hour": 12, "minute": 32, "second": 20}
